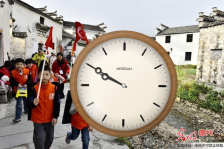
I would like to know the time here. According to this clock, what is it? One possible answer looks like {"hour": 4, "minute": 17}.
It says {"hour": 9, "minute": 50}
